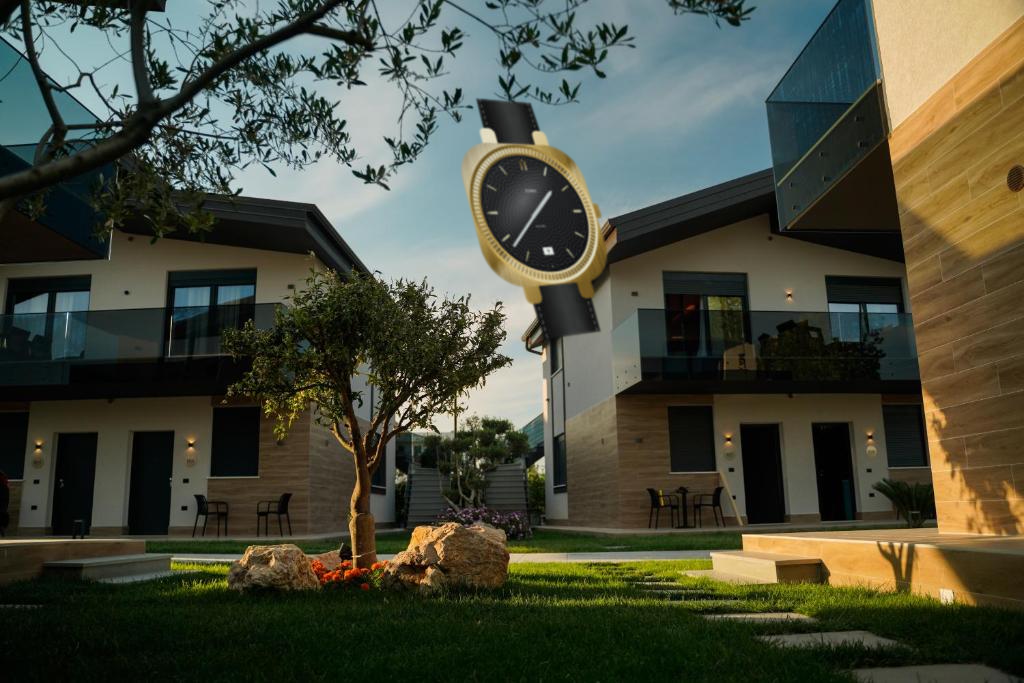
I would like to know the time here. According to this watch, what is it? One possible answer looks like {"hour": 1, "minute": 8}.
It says {"hour": 1, "minute": 38}
